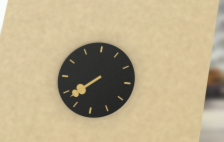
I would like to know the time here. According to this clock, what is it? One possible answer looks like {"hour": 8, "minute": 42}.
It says {"hour": 7, "minute": 38}
